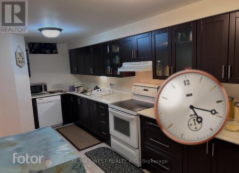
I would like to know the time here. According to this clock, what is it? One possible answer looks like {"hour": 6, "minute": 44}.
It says {"hour": 5, "minute": 19}
